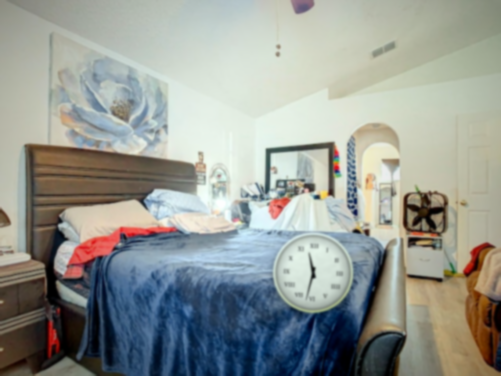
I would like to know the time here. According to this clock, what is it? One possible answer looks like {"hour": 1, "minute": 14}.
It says {"hour": 11, "minute": 32}
